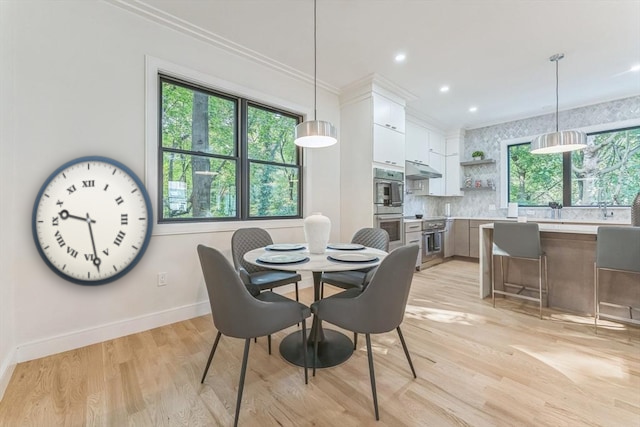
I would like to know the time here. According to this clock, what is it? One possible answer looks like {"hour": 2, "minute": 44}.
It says {"hour": 9, "minute": 28}
